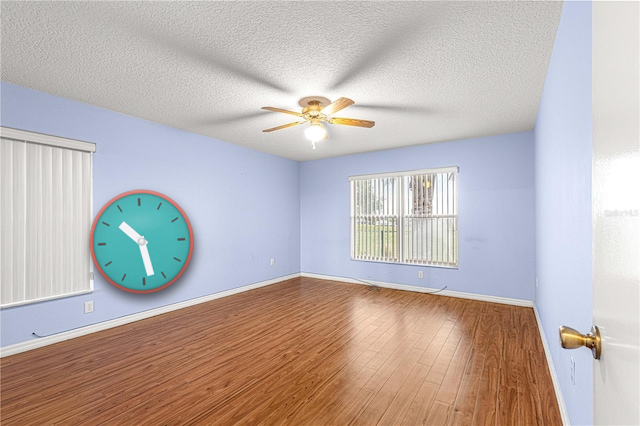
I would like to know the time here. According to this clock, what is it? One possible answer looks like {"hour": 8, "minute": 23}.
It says {"hour": 10, "minute": 28}
